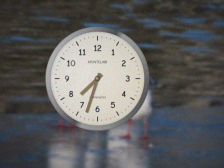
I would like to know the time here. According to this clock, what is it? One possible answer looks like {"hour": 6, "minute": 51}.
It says {"hour": 7, "minute": 33}
